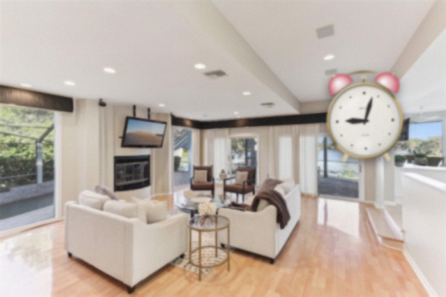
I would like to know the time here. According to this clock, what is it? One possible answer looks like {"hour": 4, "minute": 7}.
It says {"hour": 9, "minute": 3}
